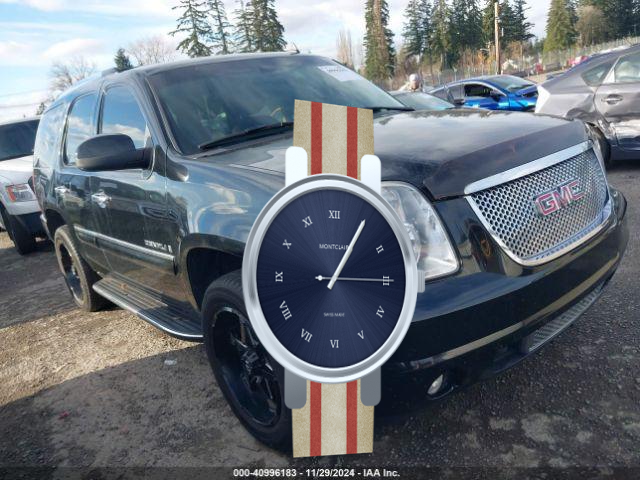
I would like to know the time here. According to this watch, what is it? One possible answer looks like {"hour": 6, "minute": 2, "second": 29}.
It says {"hour": 1, "minute": 5, "second": 15}
